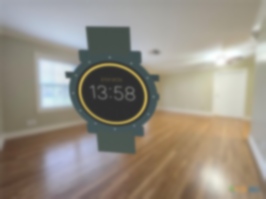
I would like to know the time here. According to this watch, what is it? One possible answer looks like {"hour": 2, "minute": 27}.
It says {"hour": 13, "minute": 58}
